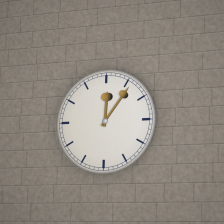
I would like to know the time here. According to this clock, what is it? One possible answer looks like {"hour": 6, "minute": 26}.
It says {"hour": 12, "minute": 6}
